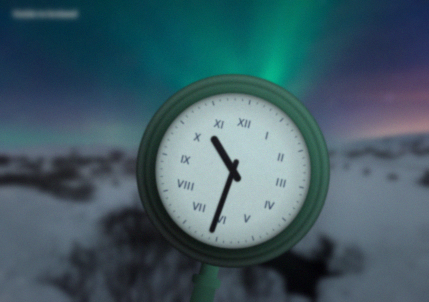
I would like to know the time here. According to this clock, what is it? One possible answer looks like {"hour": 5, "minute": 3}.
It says {"hour": 10, "minute": 31}
